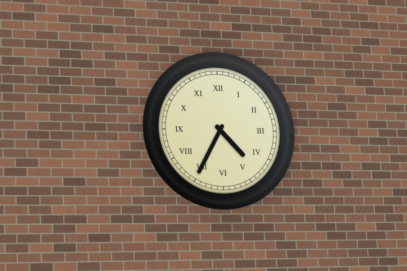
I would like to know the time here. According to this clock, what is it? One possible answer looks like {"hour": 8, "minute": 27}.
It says {"hour": 4, "minute": 35}
